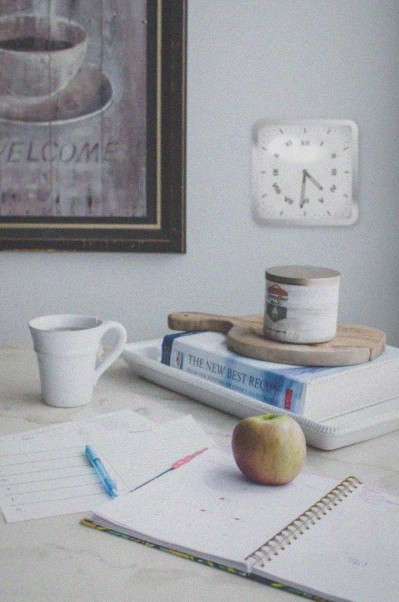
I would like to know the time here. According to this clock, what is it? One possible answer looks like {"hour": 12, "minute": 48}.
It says {"hour": 4, "minute": 31}
